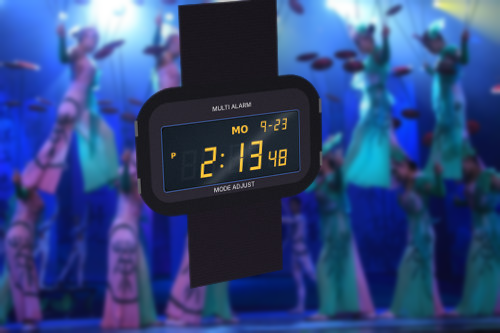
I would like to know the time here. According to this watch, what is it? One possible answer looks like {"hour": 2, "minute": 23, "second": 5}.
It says {"hour": 2, "minute": 13, "second": 48}
